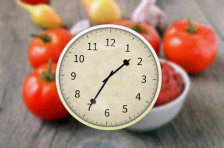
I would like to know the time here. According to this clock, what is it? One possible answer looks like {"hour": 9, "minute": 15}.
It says {"hour": 1, "minute": 35}
